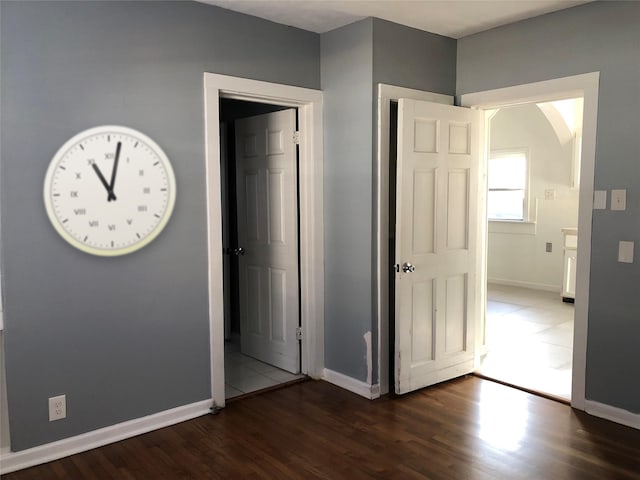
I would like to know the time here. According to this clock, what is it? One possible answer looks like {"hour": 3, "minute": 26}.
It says {"hour": 11, "minute": 2}
